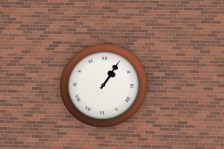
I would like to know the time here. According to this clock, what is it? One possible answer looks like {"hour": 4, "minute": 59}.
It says {"hour": 1, "minute": 5}
